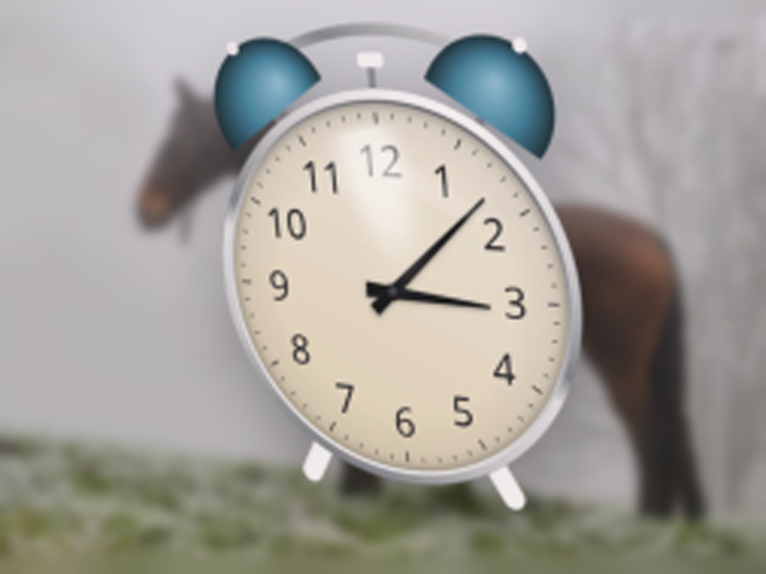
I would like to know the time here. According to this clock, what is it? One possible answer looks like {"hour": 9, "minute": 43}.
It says {"hour": 3, "minute": 8}
